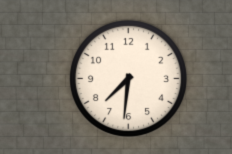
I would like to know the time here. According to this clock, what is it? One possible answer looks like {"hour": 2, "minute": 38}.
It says {"hour": 7, "minute": 31}
